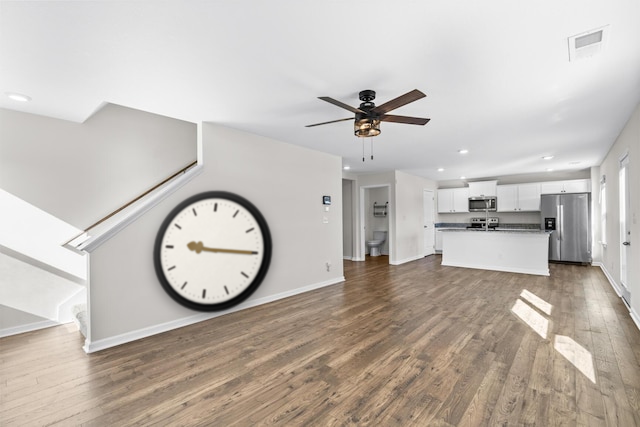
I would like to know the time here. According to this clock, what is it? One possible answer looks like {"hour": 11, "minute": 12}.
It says {"hour": 9, "minute": 15}
